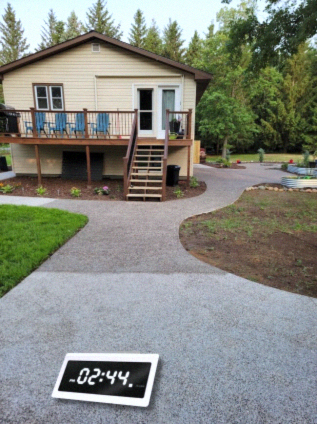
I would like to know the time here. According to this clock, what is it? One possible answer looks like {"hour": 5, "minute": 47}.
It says {"hour": 2, "minute": 44}
